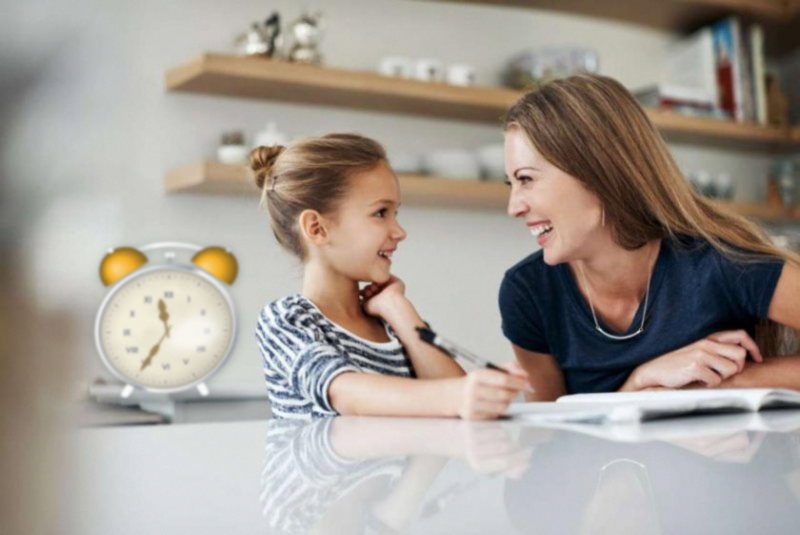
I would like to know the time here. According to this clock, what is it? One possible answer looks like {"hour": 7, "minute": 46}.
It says {"hour": 11, "minute": 35}
